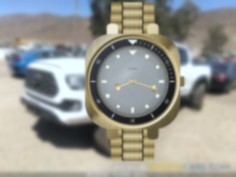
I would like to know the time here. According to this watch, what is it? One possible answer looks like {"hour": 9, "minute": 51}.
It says {"hour": 8, "minute": 18}
